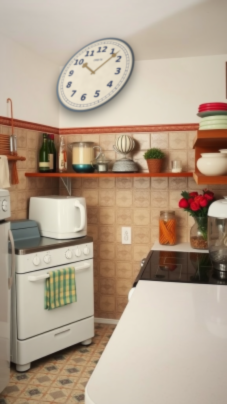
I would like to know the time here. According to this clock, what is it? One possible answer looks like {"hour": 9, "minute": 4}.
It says {"hour": 10, "minute": 7}
